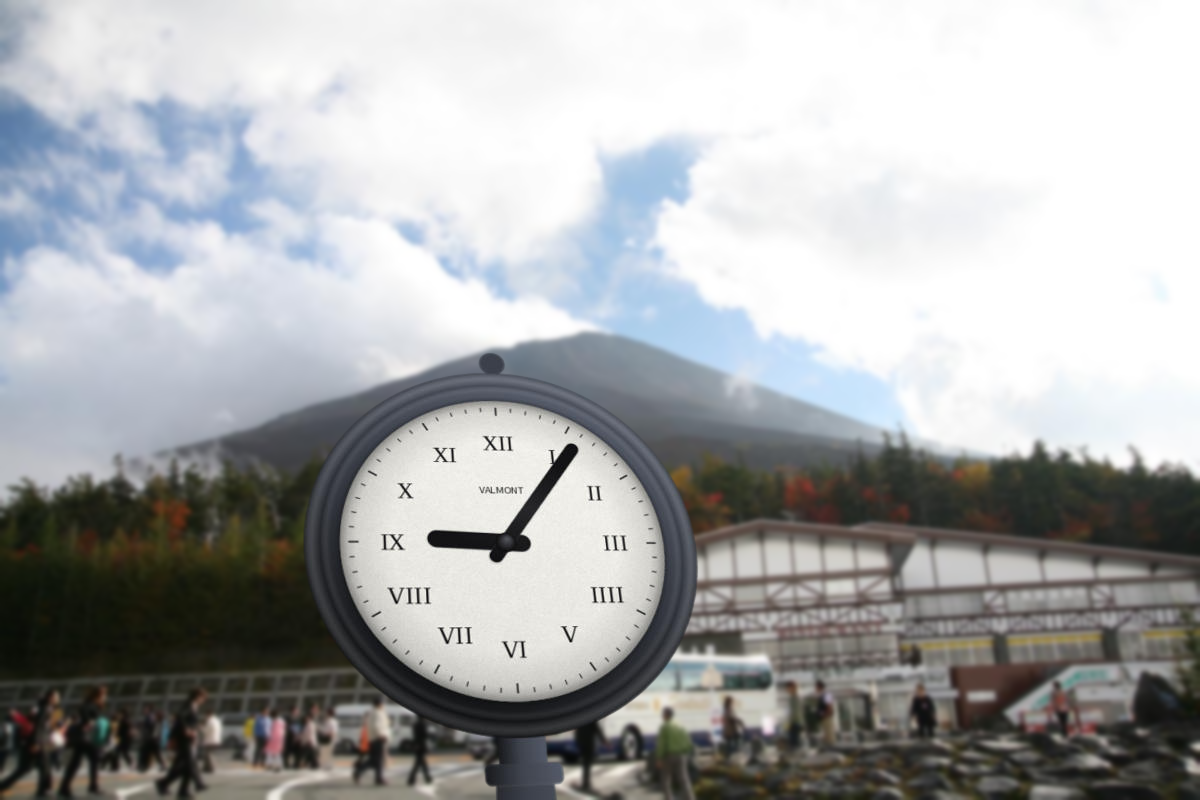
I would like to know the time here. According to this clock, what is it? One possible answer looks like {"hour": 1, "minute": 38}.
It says {"hour": 9, "minute": 6}
